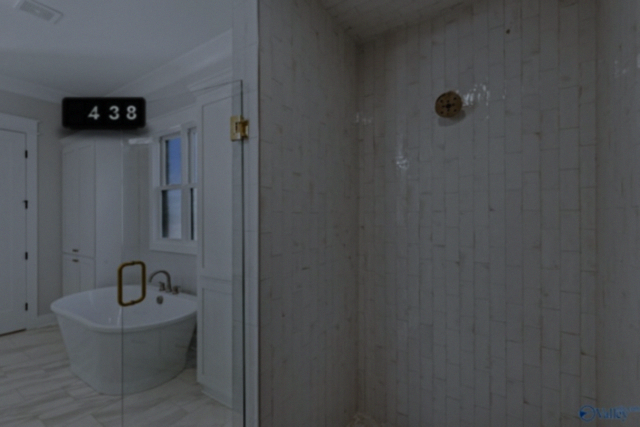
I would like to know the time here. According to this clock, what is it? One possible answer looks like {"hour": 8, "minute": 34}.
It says {"hour": 4, "minute": 38}
